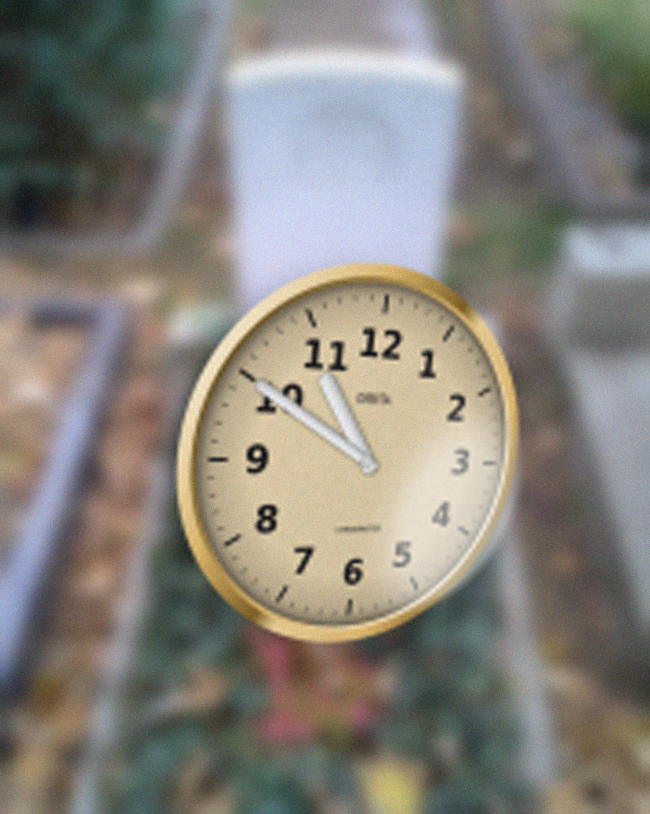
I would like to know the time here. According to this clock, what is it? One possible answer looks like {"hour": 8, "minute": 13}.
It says {"hour": 10, "minute": 50}
